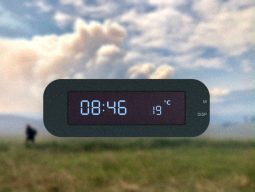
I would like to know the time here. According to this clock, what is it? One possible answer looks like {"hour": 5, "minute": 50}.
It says {"hour": 8, "minute": 46}
